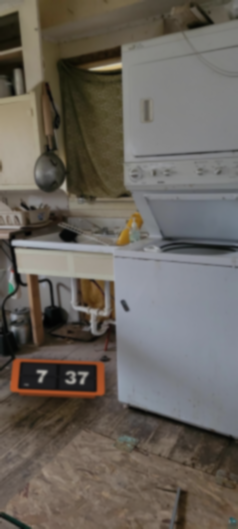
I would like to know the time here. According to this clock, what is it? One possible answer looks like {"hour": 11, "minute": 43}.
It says {"hour": 7, "minute": 37}
